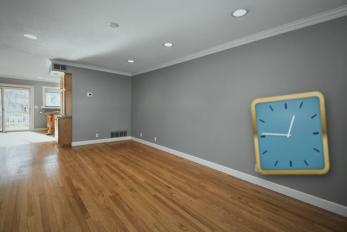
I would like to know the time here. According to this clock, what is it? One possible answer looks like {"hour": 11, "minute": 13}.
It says {"hour": 12, "minute": 46}
